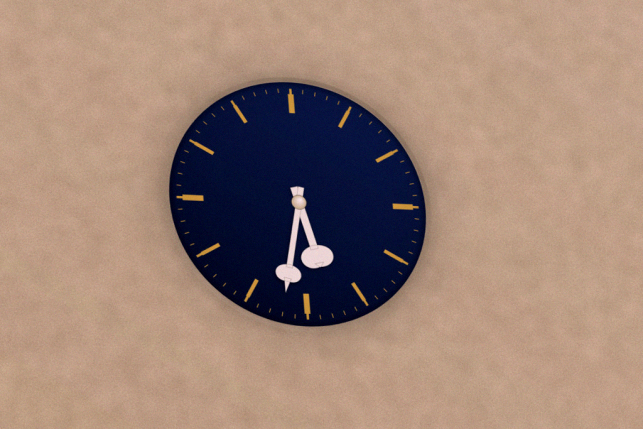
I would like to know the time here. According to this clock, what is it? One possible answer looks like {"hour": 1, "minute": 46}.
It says {"hour": 5, "minute": 32}
